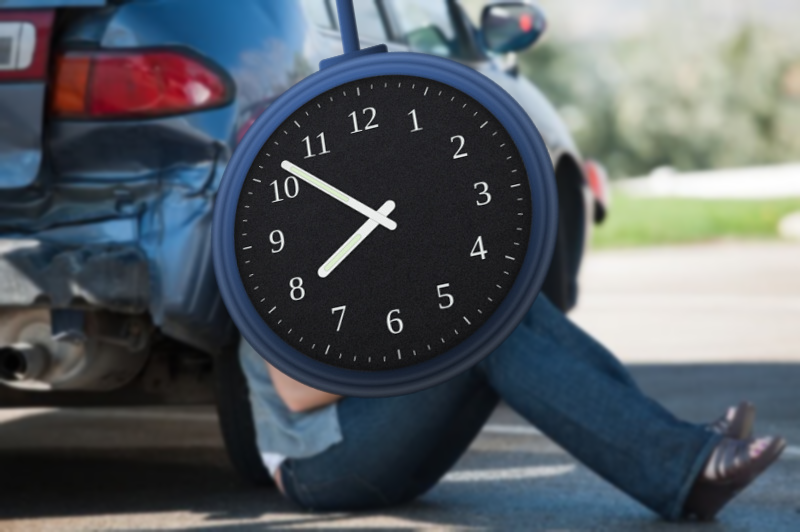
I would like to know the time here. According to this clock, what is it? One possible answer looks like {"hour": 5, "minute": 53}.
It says {"hour": 7, "minute": 52}
